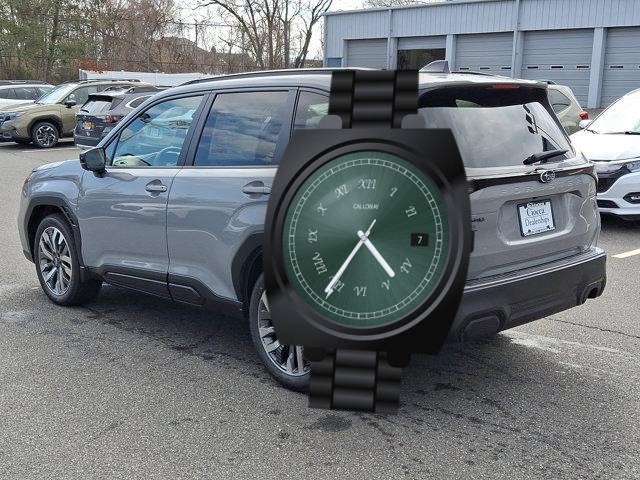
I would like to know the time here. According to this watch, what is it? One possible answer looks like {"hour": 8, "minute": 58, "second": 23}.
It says {"hour": 4, "minute": 35, "second": 35}
